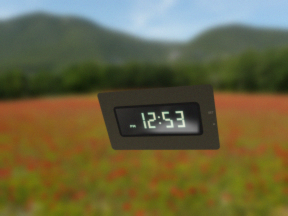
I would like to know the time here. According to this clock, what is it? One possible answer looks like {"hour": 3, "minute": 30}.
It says {"hour": 12, "minute": 53}
